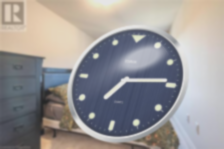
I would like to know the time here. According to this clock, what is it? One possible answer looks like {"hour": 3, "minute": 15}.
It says {"hour": 7, "minute": 14}
